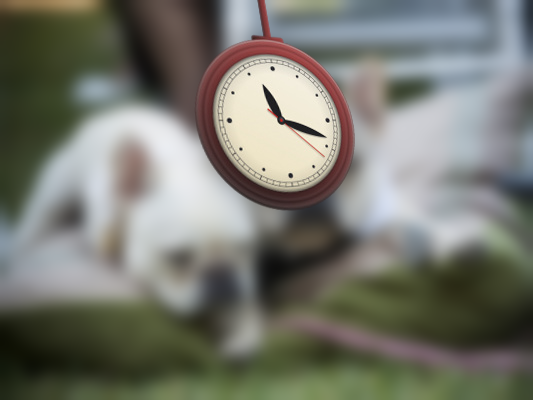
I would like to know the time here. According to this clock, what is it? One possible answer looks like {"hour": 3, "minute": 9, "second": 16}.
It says {"hour": 11, "minute": 18, "second": 22}
